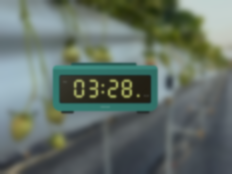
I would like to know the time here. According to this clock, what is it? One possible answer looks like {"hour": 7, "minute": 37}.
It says {"hour": 3, "minute": 28}
